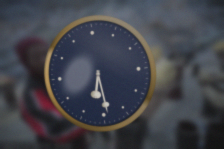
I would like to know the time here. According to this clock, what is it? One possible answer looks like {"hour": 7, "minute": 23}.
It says {"hour": 6, "minute": 29}
